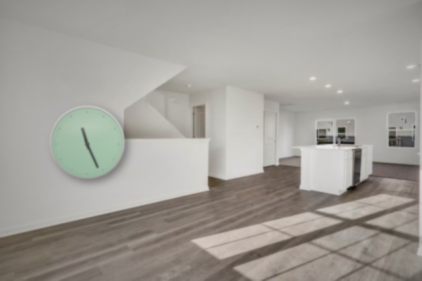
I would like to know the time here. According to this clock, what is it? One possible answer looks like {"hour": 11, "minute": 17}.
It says {"hour": 11, "minute": 26}
